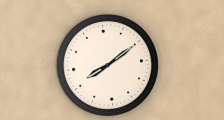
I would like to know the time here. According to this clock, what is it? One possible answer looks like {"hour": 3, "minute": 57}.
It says {"hour": 8, "minute": 10}
